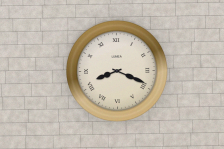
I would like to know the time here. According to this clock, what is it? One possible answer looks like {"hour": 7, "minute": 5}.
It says {"hour": 8, "minute": 19}
